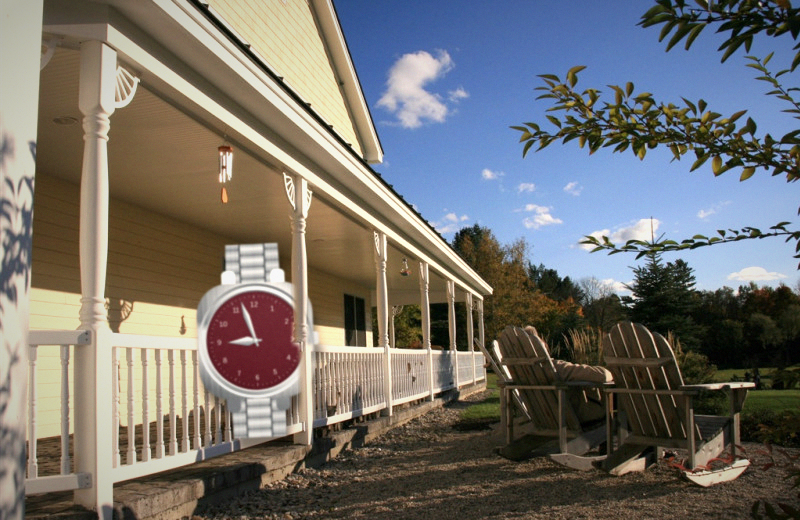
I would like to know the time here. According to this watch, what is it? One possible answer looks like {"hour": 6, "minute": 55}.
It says {"hour": 8, "minute": 57}
